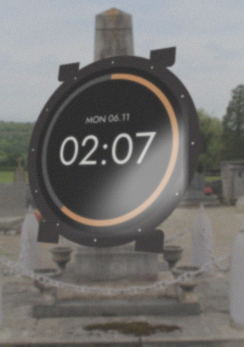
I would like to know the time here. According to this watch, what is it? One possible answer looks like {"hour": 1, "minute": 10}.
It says {"hour": 2, "minute": 7}
